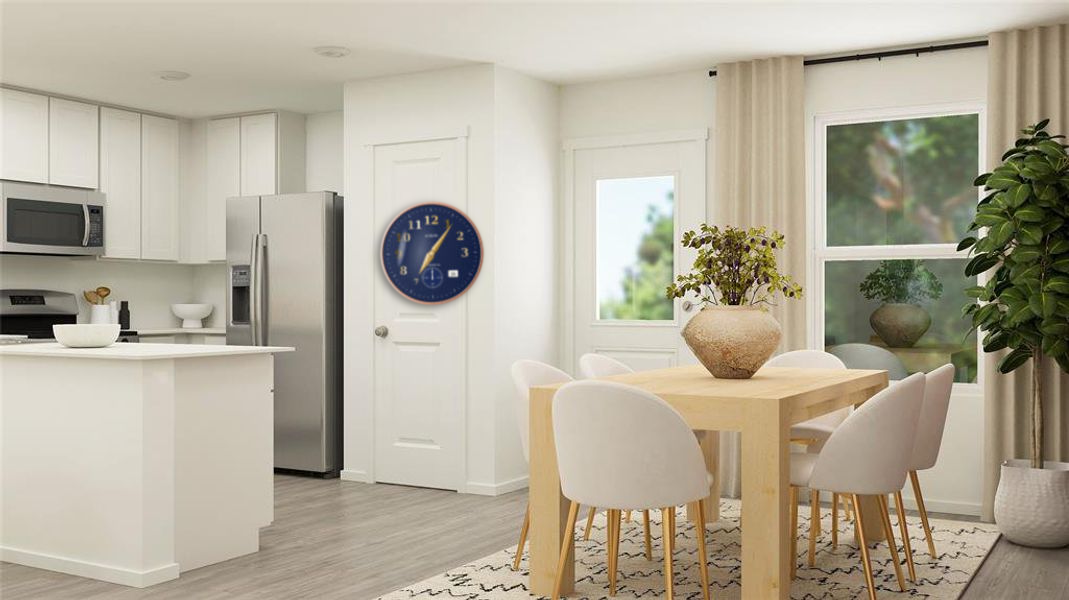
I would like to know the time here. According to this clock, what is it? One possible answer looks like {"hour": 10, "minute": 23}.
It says {"hour": 7, "minute": 6}
